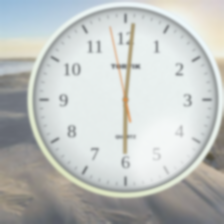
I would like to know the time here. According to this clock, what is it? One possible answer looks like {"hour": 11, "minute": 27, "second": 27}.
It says {"hour": 6, "minute": 0, "second": 58}
